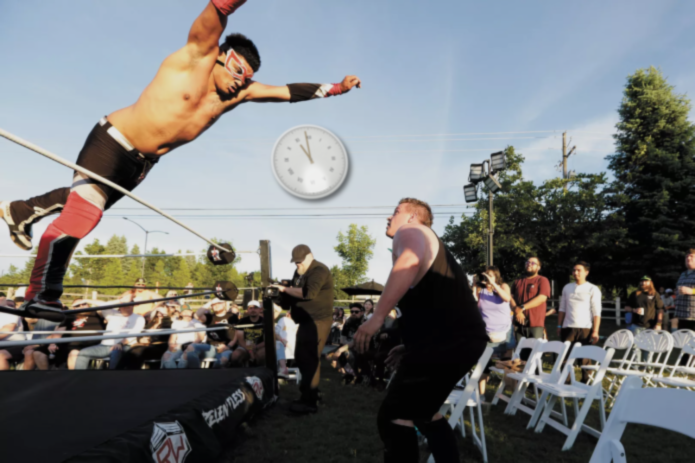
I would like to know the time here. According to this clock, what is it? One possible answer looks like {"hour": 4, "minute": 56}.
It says {"hour": 10, "minute": 59}
